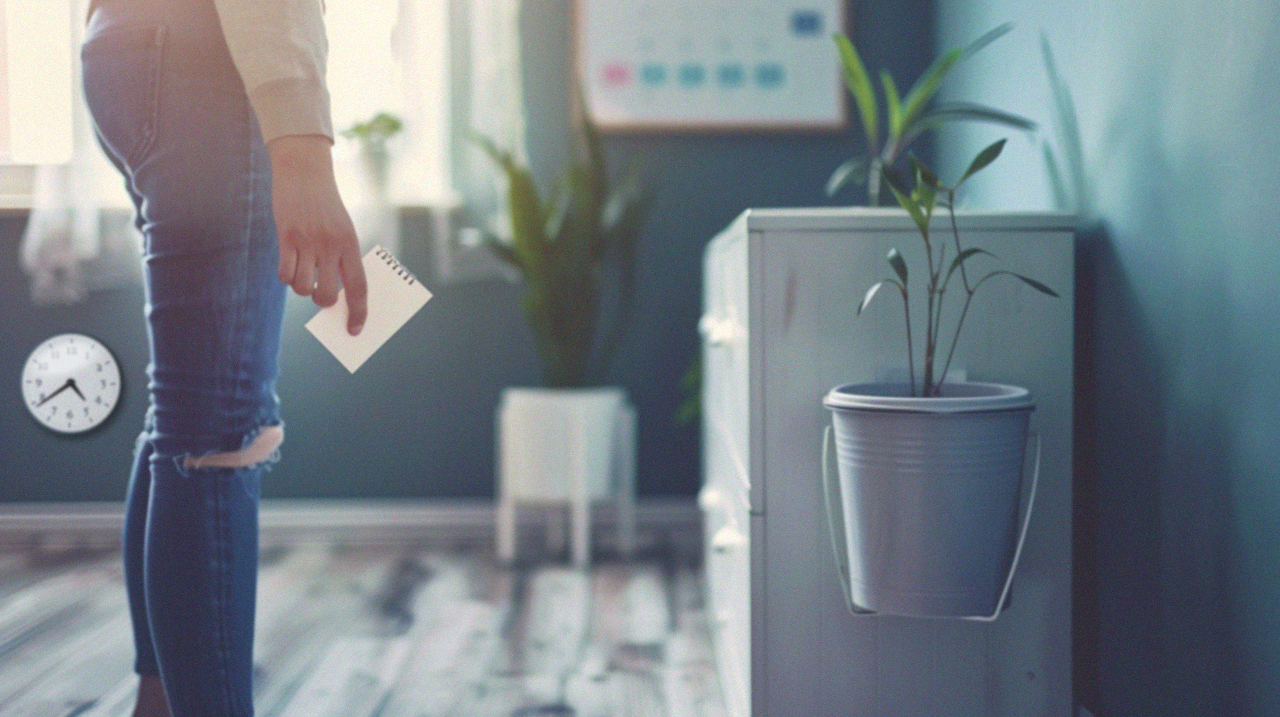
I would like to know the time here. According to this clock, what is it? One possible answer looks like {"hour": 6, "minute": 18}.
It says {"hour": 4, "minute": 39}
